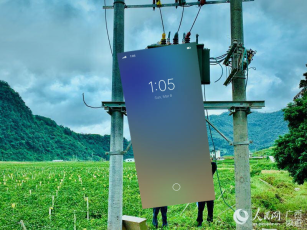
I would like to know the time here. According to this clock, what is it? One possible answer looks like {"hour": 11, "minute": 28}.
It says {"hour": 1, "minute": 5}
